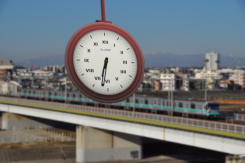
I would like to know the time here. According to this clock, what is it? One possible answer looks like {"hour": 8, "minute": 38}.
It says {"hour": 6, "minute": 32}
